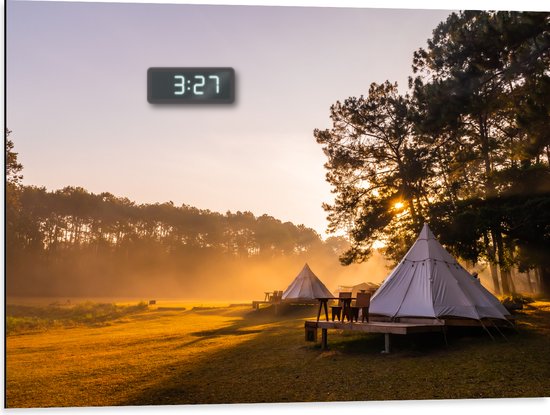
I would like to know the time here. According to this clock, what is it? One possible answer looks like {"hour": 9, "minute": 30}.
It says {"hour": 3, "minute": 27}
